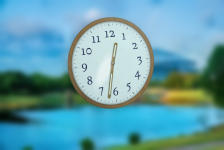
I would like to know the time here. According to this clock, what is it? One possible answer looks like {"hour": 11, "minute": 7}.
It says {"hour": 12, "minute": 32}
